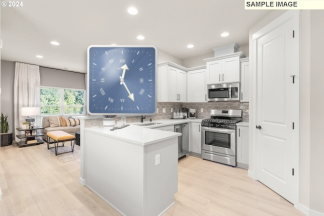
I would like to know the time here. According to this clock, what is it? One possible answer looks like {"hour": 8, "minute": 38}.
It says {"hour": 12, "minute": 25}
